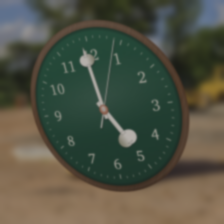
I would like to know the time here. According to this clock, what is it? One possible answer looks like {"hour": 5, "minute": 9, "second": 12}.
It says {"hour": 4, "minute": 59, "second": 4}
